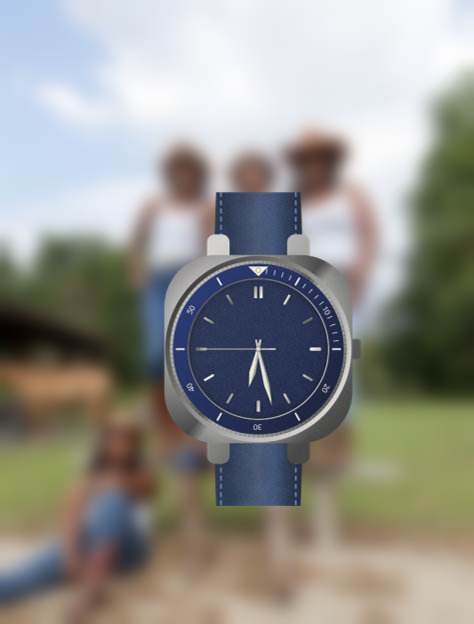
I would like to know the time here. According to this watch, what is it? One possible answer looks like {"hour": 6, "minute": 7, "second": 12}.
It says {"hour": 6, "minute": 27, "second": 45}
